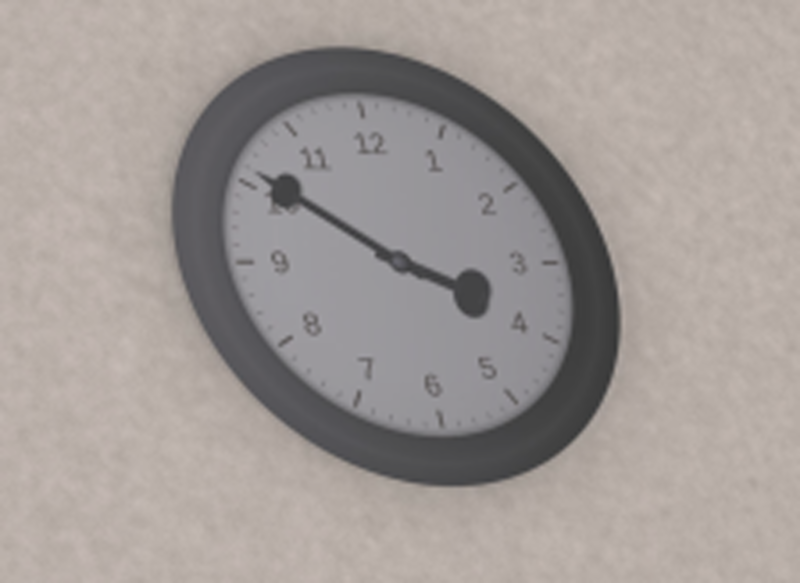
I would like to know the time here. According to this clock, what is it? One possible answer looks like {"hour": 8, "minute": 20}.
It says {"hour": 3, "minute": 51}
